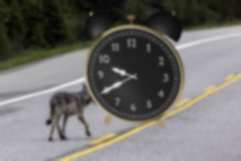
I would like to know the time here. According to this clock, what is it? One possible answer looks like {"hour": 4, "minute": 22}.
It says {"hour": 9, "minute": 40}
